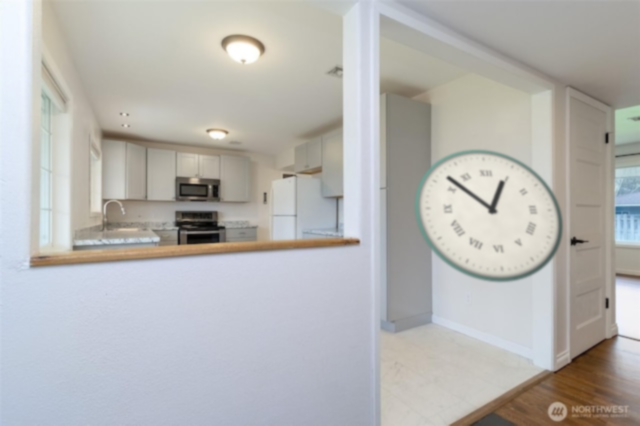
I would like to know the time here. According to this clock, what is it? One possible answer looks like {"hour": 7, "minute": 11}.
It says {"hour": 12, "minute": 52}
